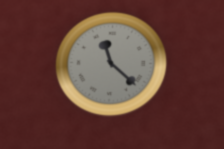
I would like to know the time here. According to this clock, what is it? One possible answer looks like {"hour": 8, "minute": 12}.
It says {"hour": 11, "minute": 22}
